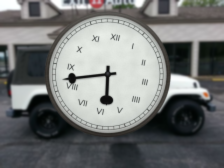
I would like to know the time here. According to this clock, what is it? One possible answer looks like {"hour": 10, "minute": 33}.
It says {"hour": 5, "minute": 42}
